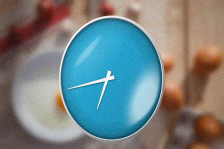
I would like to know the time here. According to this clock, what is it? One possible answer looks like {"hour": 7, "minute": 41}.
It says {"hour": 6, "minute": 43}
